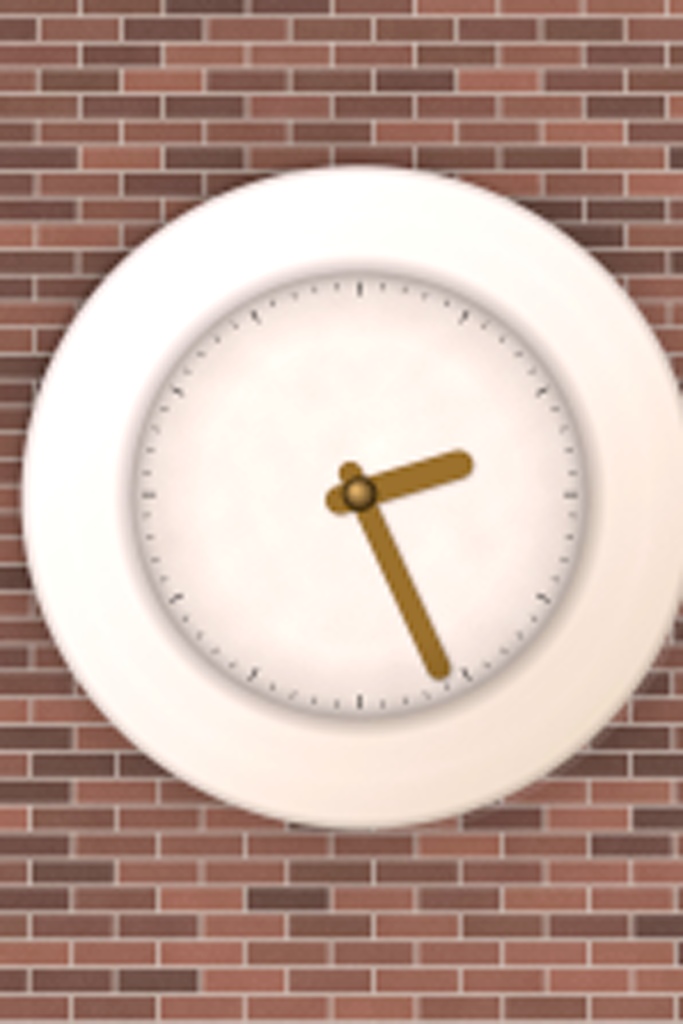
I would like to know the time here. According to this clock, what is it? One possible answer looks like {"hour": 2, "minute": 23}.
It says {"hour": 2, "minute": 26}
